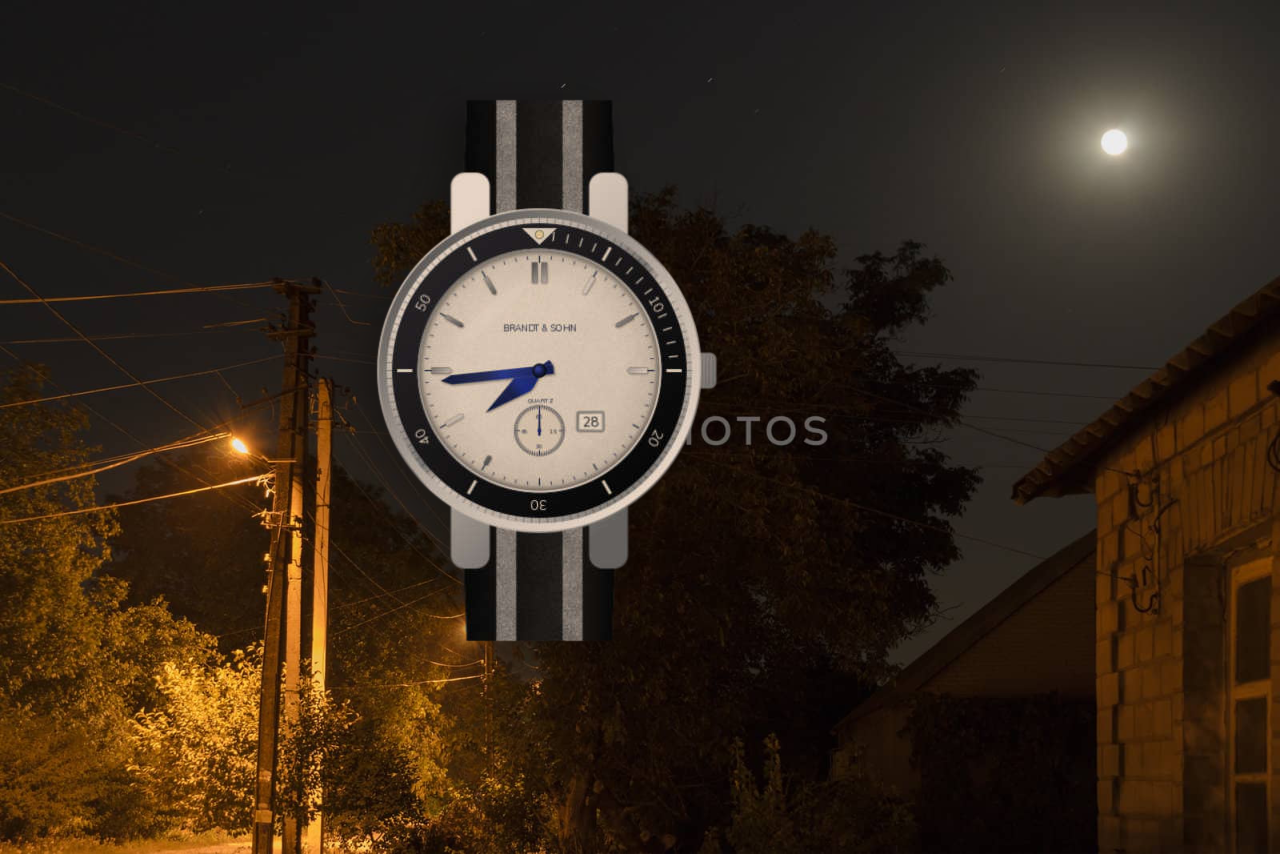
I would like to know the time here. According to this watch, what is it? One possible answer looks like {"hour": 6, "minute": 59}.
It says {"hour": 7, "minute": 44}
